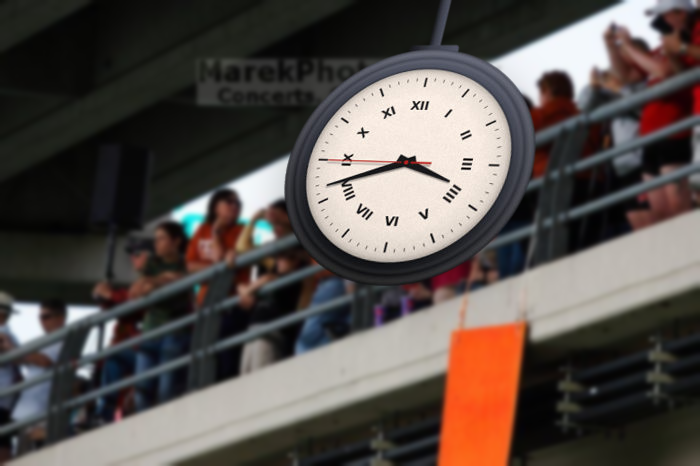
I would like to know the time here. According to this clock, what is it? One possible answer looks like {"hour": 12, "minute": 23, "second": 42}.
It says {"hour": 3, "minute": 41, "second": 45}
